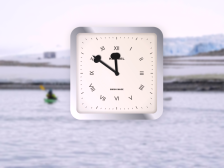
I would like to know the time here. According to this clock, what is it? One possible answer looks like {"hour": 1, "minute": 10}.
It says {"hour": 11, "minute": 51}
